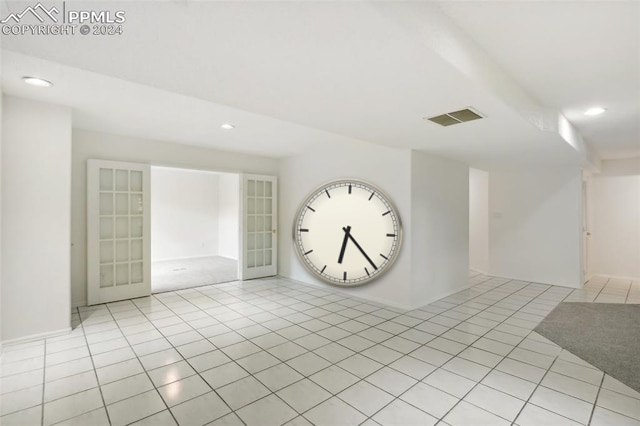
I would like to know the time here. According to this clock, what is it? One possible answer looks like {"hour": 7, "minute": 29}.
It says {"hour": 6, "minute": 23}
